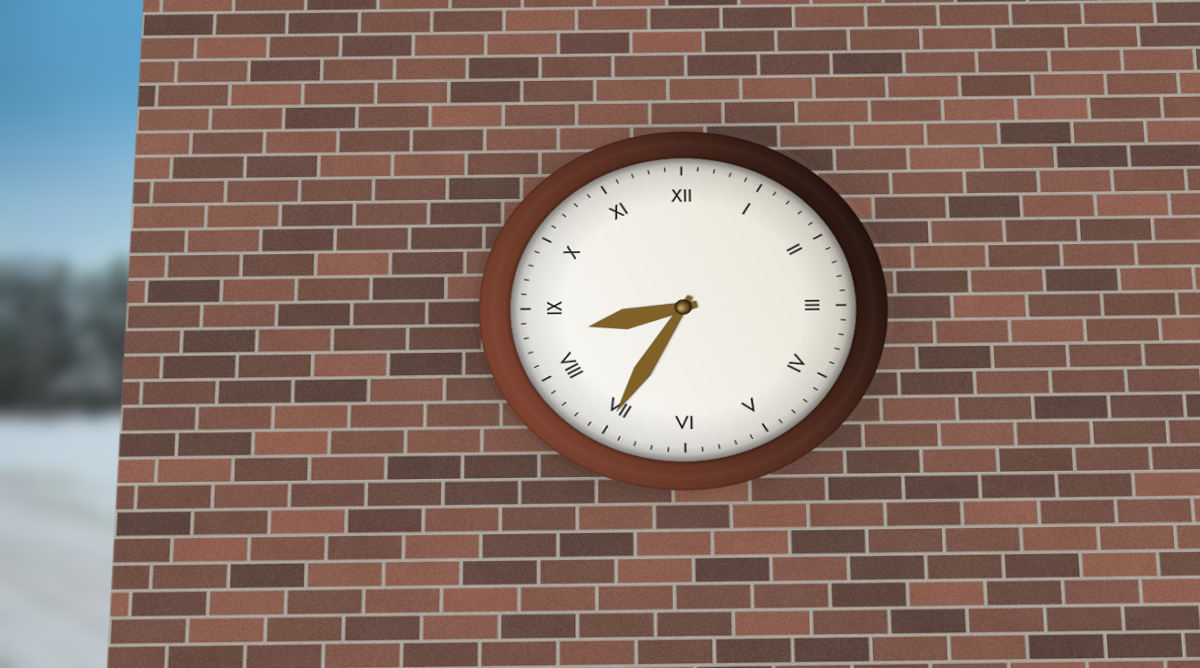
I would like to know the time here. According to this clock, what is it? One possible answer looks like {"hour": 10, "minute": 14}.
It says {"hour": 8, "minute": 35}
